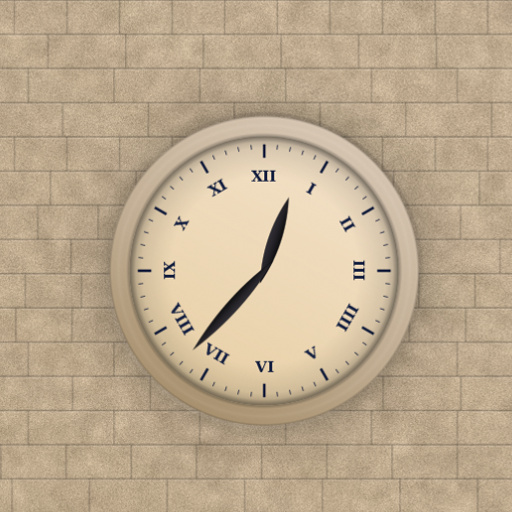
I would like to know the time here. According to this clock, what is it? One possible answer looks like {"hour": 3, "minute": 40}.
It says {"hour": 12, "minute": 37}
